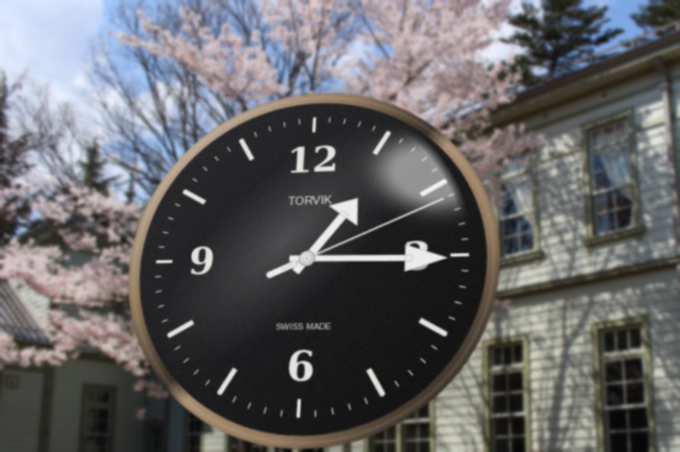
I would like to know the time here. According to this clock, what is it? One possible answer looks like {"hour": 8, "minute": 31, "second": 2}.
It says {"hour": 1, "minute": 15, "second": 11}
